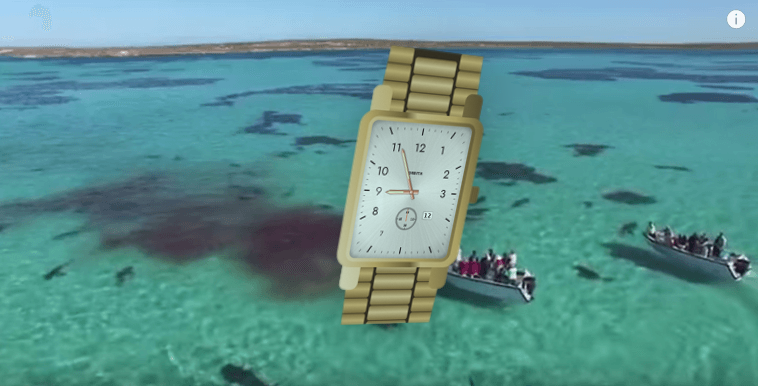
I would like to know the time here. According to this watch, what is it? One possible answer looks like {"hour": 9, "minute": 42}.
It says {"hour": 8, "minute": 56}
